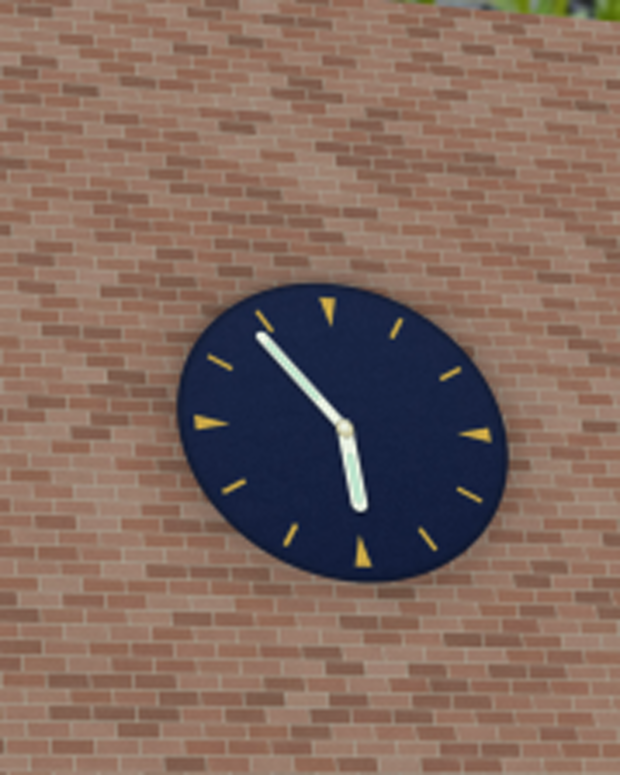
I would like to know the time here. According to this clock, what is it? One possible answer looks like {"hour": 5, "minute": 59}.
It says {"hour": 5, "minute": 54}
